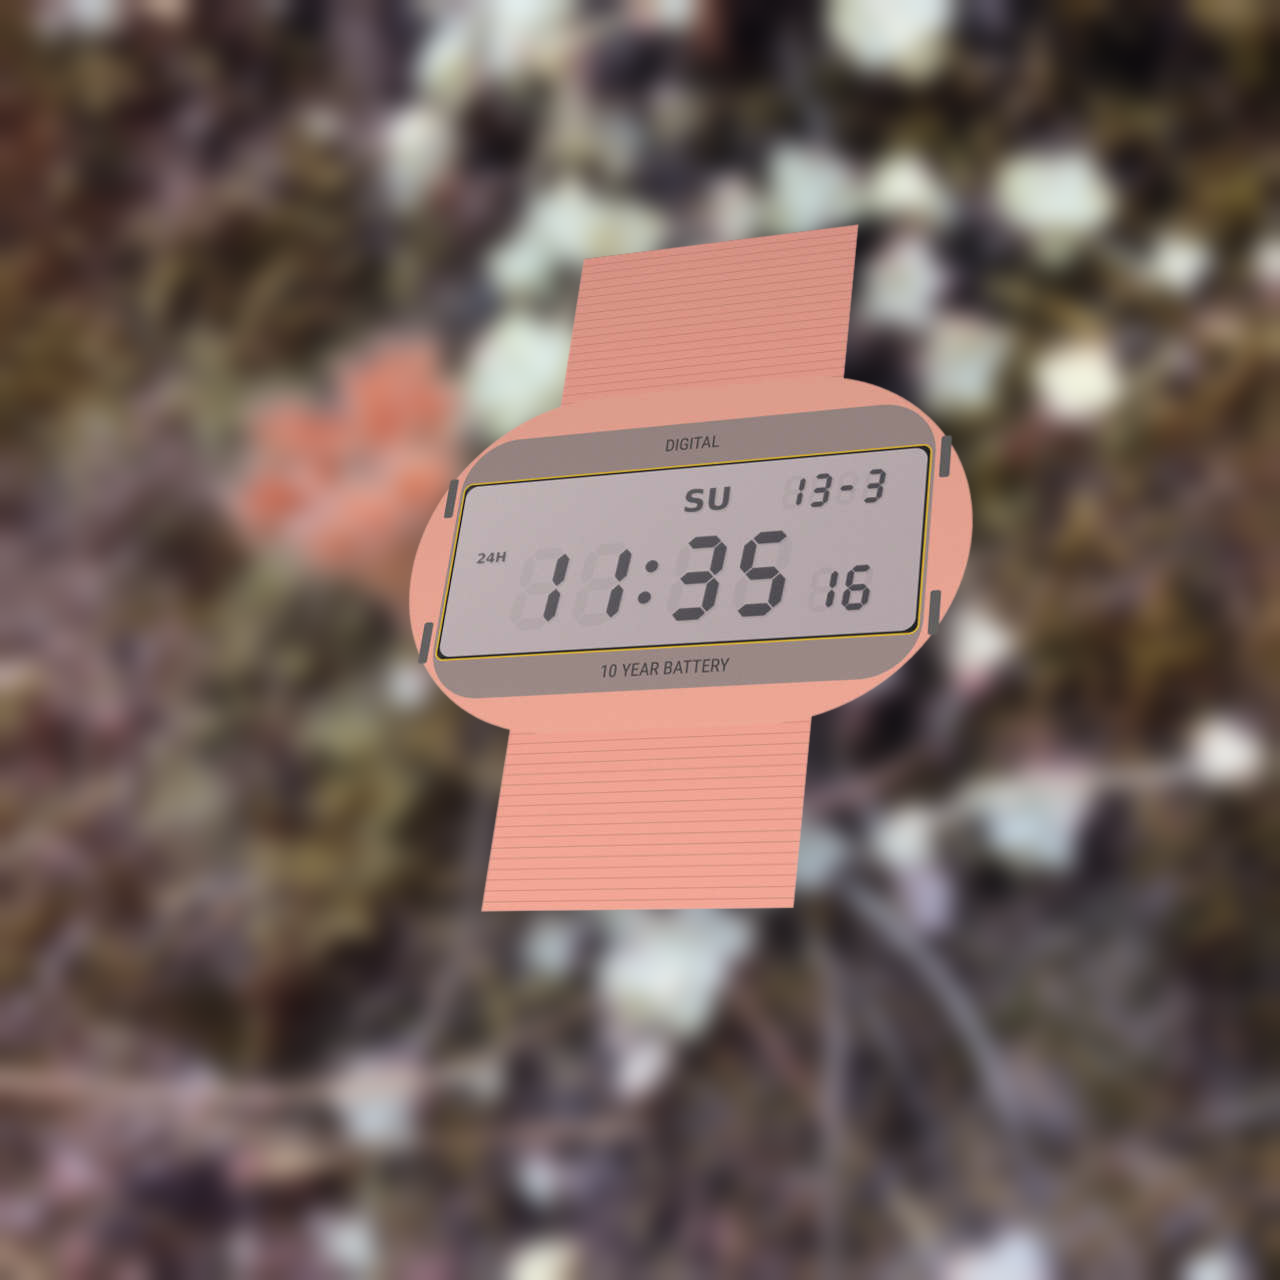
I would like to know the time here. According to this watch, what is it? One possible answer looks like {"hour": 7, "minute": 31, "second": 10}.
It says {"hour": 11, "minute": 35, "second": 16}
